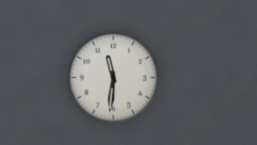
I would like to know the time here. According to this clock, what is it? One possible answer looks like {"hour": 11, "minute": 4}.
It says {"hour": 11, "minute": 31}
